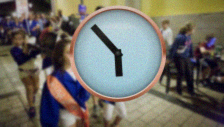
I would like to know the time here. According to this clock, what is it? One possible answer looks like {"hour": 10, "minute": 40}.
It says {"hour": 5, "minute": 53}
